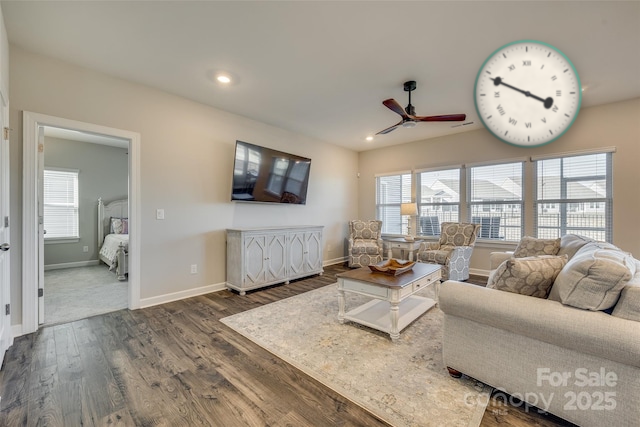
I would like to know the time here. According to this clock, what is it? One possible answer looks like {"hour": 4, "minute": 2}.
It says {"hour": 3, "minute": 49}
